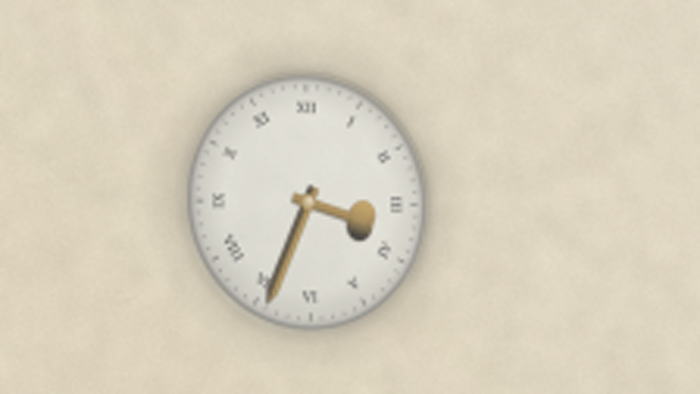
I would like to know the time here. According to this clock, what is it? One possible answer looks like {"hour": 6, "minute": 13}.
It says {"hour": 3, "minute": 34}
